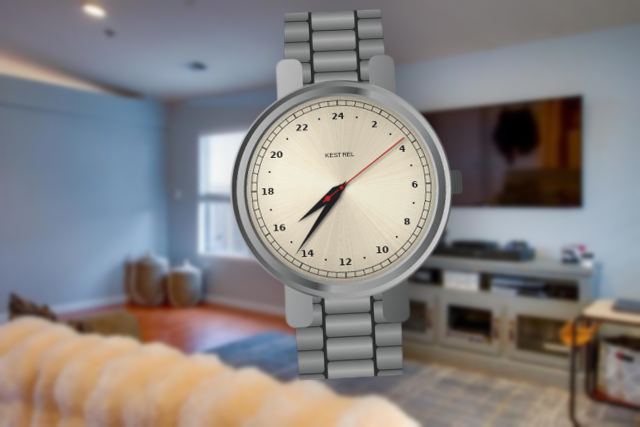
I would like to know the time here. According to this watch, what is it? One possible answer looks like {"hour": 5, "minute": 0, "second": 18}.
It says {"hour": 15, "minute": 36, "second": 9}
